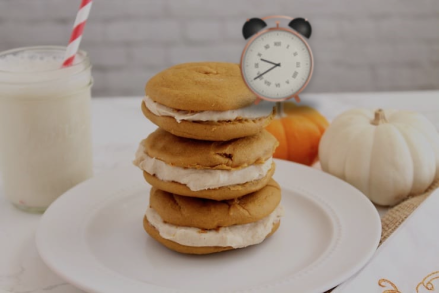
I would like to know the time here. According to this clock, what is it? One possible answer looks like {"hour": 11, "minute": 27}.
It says {"hour": 9, "minute": 40}
